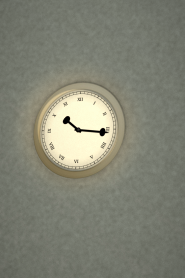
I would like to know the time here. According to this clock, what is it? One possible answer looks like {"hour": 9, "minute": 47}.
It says {"hour": 10, "minute": 16}
